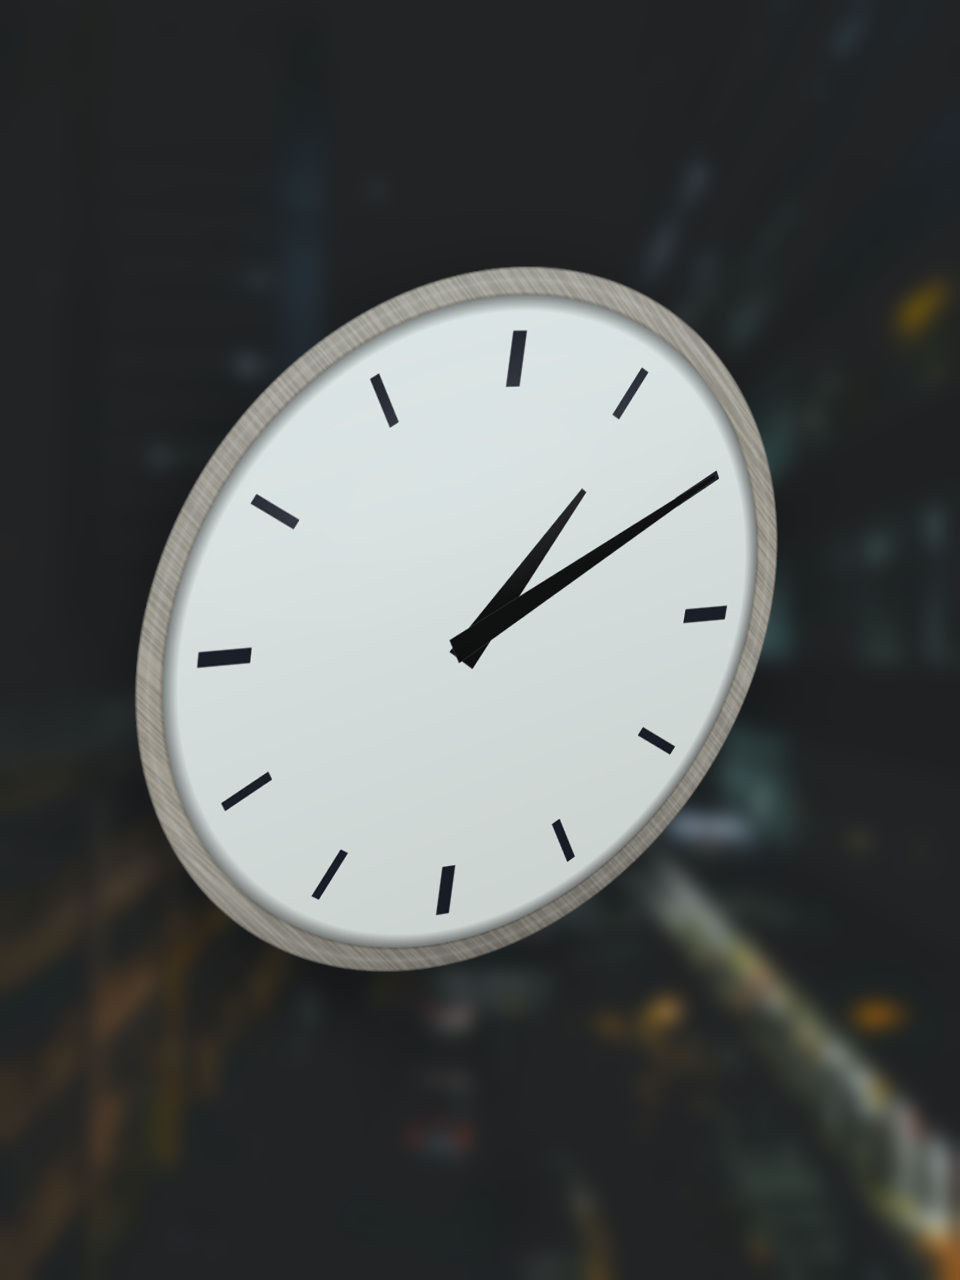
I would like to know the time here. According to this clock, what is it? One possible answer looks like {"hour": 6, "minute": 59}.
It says {"hour": 1, "minute": 10}
